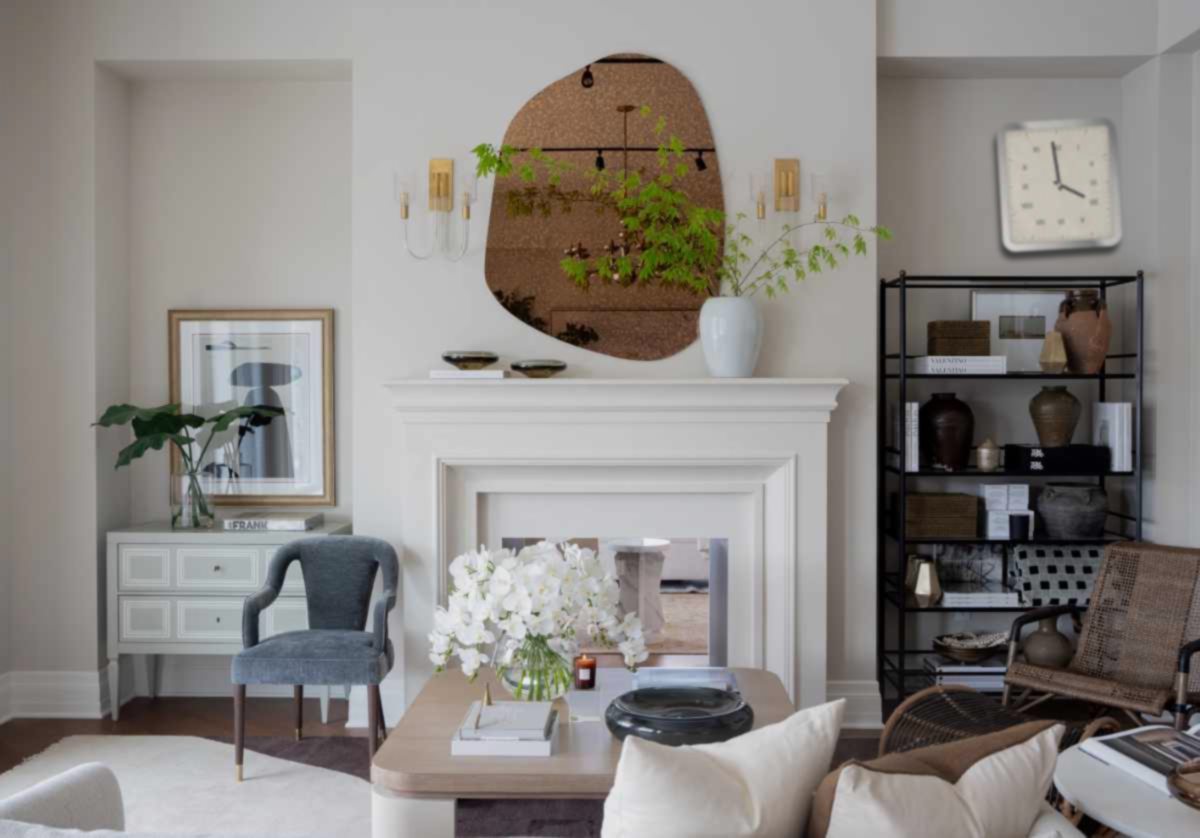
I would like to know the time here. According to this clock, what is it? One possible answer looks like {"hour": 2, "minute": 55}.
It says {"hour": 3, "minute": 59}
